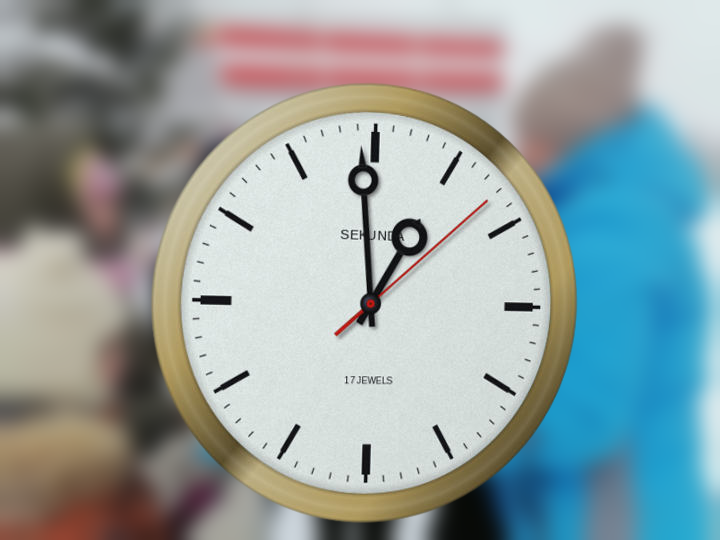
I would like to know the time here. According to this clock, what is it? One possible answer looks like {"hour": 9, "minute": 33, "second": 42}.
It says {"hour": 12, "minute": 59, "second": 8}
